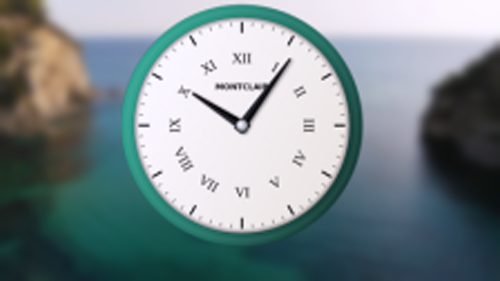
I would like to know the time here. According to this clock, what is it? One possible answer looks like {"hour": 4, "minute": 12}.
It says {"hour": 10, "minute": 6}
